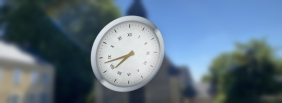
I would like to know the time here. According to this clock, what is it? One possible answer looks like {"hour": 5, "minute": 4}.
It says {"hour": 7, "minute": 43}
